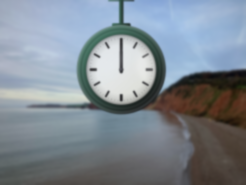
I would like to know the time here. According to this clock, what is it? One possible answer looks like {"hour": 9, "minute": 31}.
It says {"hour": 12, "minute": 0}
